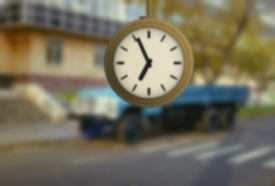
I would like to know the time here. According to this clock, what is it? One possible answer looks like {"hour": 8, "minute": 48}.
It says {"hour": 6, "minute": 56}
